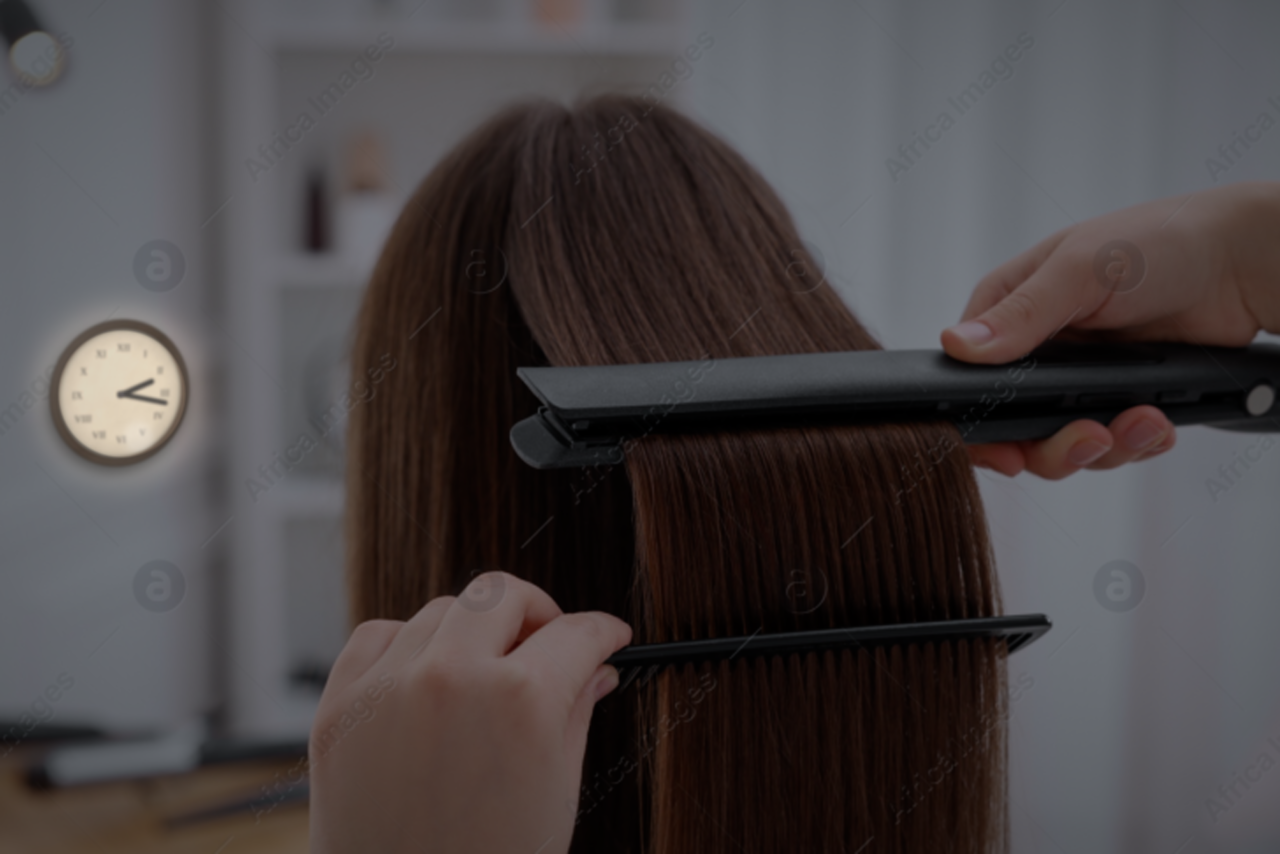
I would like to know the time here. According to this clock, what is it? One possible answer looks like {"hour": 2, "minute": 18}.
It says {"hour": 2, "minute": 17}
